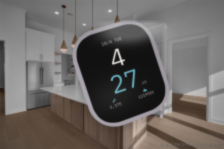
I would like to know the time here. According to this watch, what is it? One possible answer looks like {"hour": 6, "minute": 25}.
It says {"hour": 4, "minute": 27}
